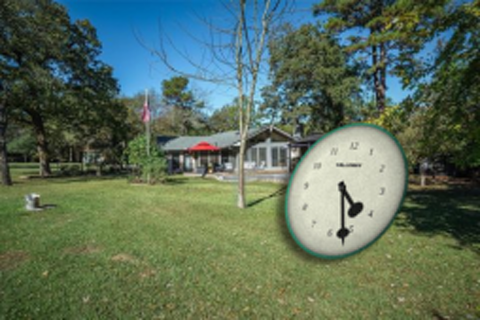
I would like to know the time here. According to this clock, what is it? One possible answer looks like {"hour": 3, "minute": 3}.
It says {"hour": 4, "minute": 27}
